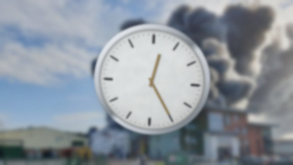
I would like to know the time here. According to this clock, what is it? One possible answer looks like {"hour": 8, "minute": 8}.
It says {"hour": 12, "minute": 25}
